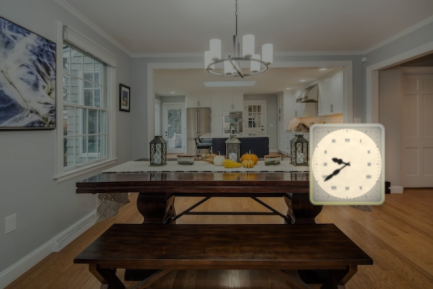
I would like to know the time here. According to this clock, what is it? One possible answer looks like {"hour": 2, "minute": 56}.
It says {"hour": 9, "minute": 39}
